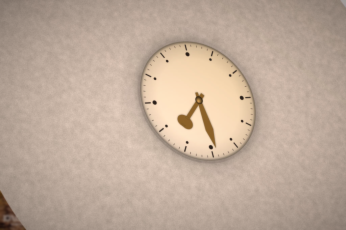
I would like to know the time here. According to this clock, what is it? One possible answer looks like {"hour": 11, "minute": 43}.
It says {"hour": 7, "minute": 29}
